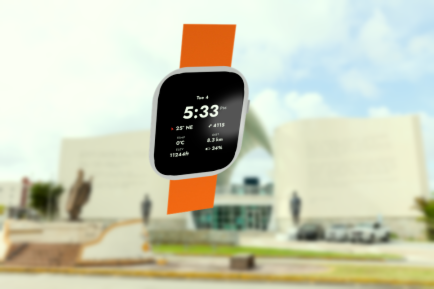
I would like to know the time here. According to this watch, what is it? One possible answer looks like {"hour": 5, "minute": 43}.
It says {"hour": 5, "minute": 33}
